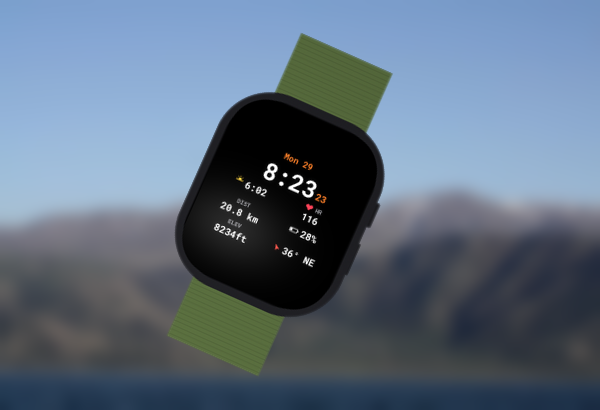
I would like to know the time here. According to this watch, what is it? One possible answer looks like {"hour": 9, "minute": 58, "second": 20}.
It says {"hour": 8, "minute": 23, "second": 23}
